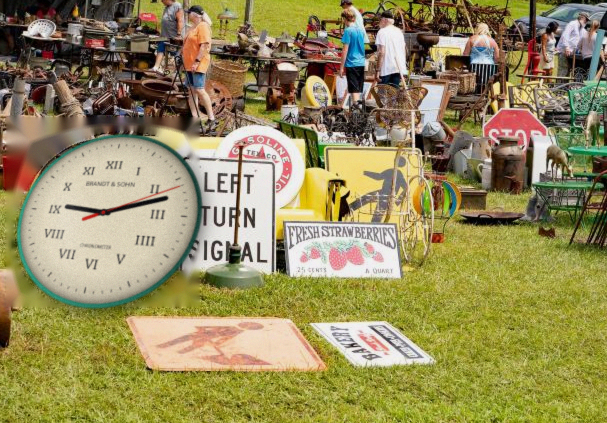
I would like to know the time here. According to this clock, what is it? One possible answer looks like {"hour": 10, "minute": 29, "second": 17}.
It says {"hour": 9, "minute": 12, "second": 11}
